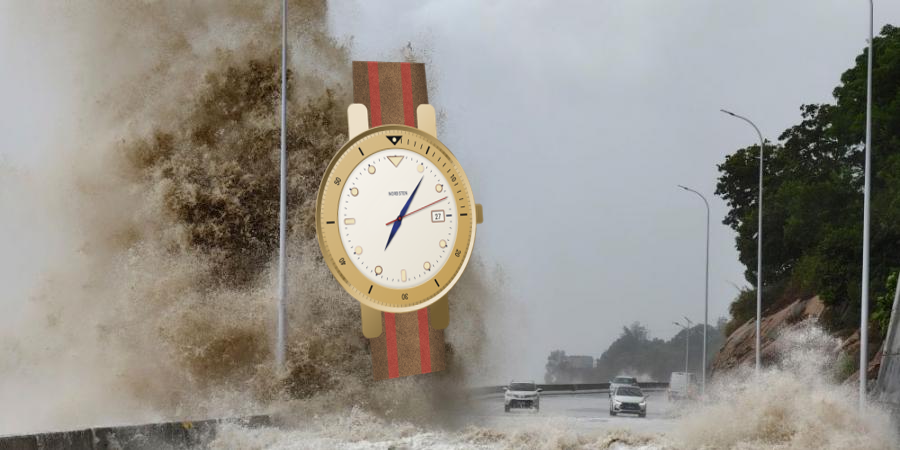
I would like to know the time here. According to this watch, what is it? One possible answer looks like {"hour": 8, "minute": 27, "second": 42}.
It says {"hour": 7, "minute": 6, "second": 12}
